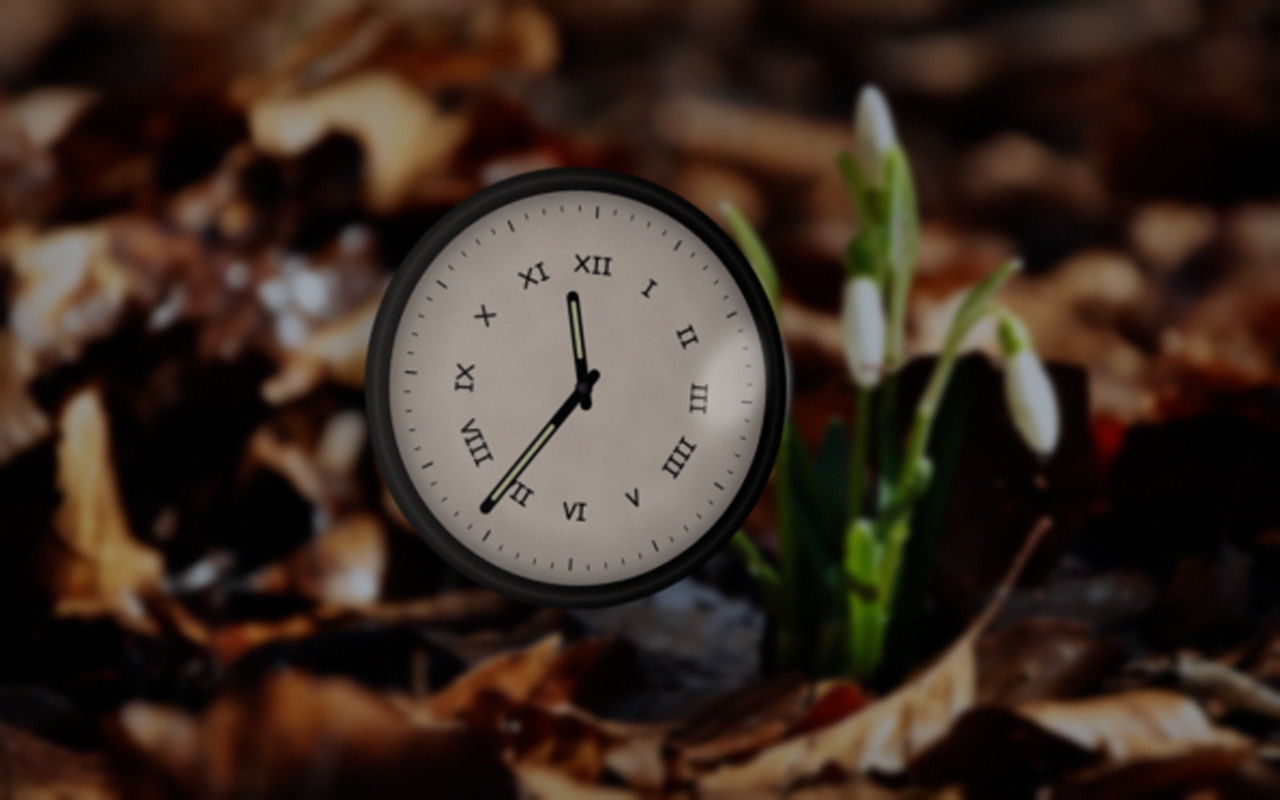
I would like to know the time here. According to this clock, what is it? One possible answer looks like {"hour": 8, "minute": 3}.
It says {"hour": 11, "minute": 36}
